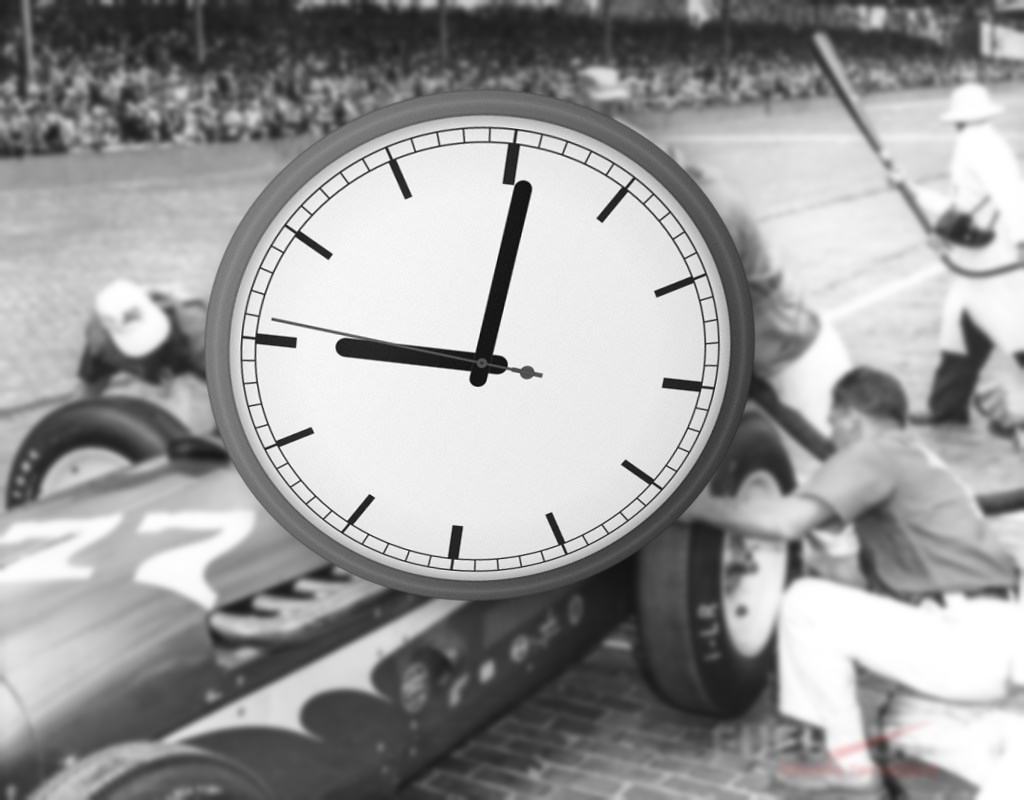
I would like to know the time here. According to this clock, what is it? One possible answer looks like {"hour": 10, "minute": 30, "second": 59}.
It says {"hour": 9, "minute": 0, "second": 46}
